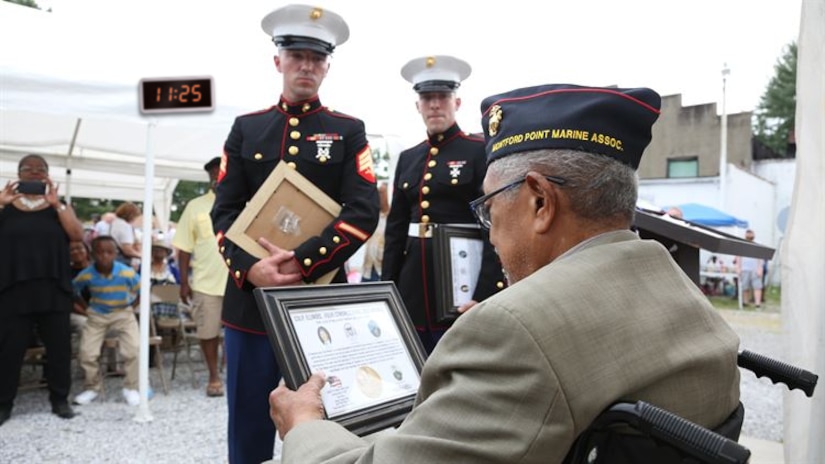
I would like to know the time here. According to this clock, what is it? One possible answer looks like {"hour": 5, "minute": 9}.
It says {"hour": 11, "minute": 25}
